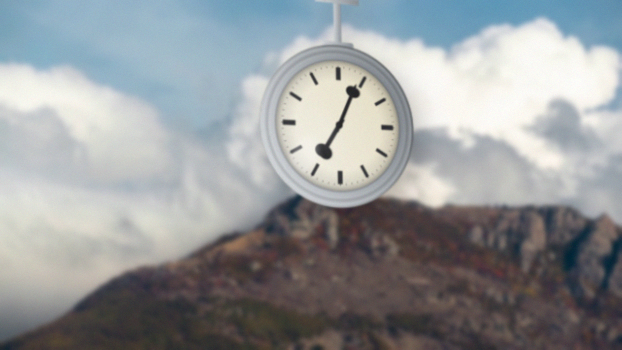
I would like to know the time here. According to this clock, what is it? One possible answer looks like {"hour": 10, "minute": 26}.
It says {"hour": 7, "minute": 4}
